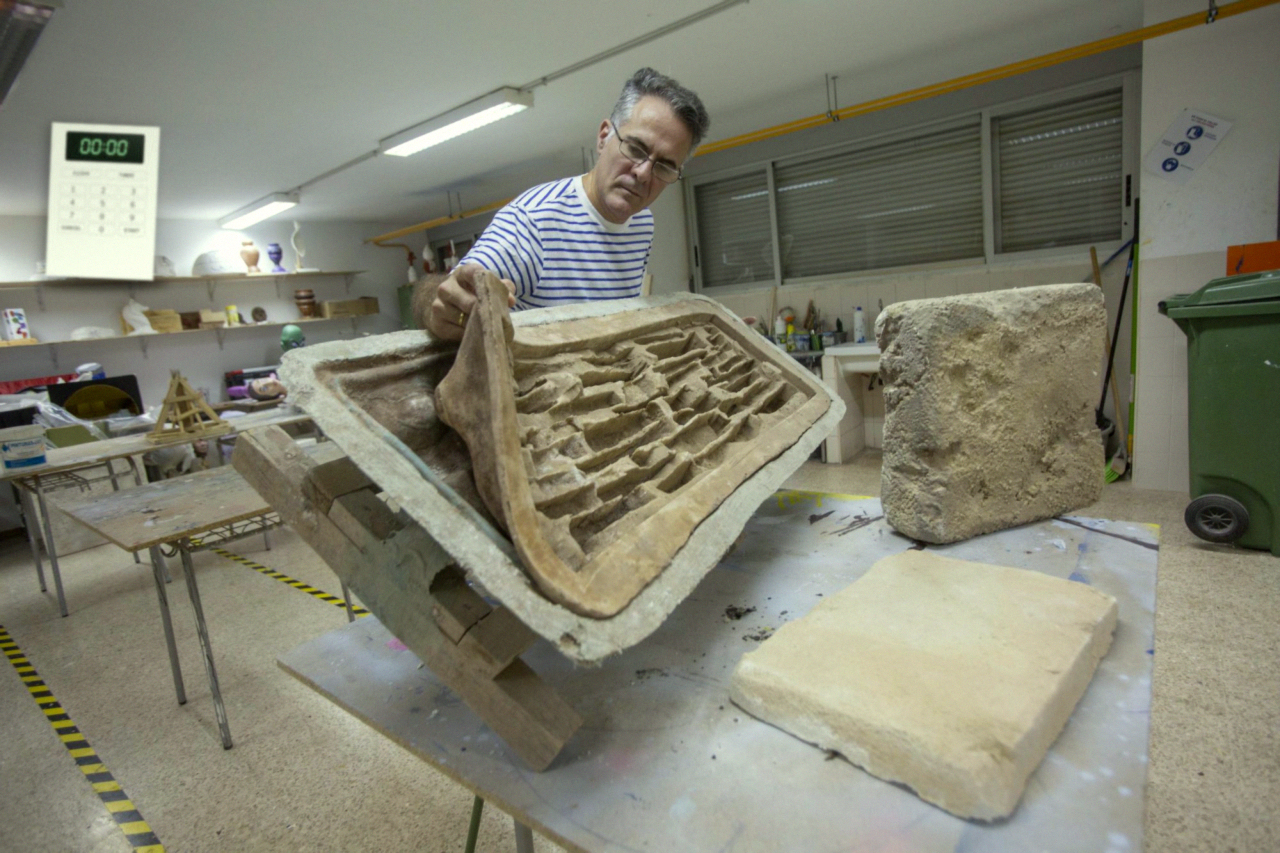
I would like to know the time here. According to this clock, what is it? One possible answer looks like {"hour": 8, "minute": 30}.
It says {"hour": 0, "minute": 0}
